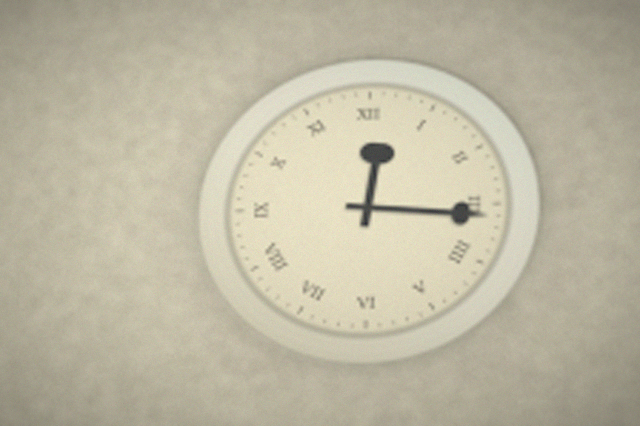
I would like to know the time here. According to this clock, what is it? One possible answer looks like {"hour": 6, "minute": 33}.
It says {"hour": 12, "minute": 16}
